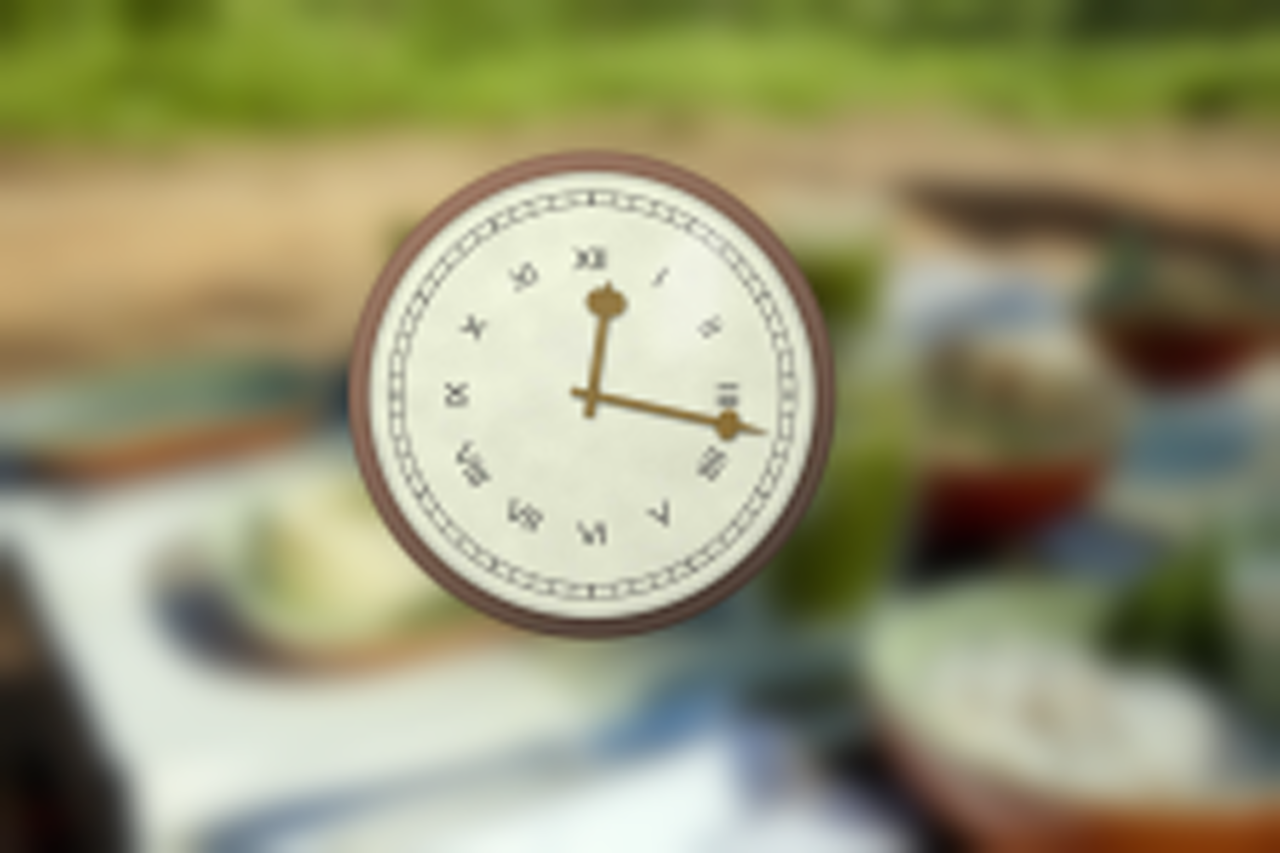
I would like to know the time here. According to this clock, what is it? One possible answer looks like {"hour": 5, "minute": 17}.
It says {"hour": 12, "minute": 17}
